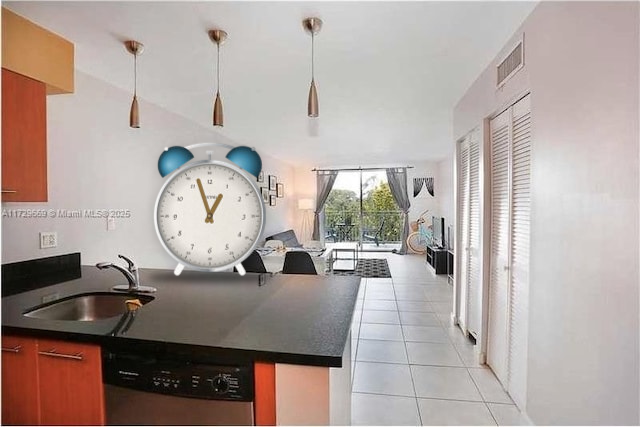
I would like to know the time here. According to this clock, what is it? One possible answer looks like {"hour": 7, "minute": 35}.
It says {"hour": 12, "minute": 57}
